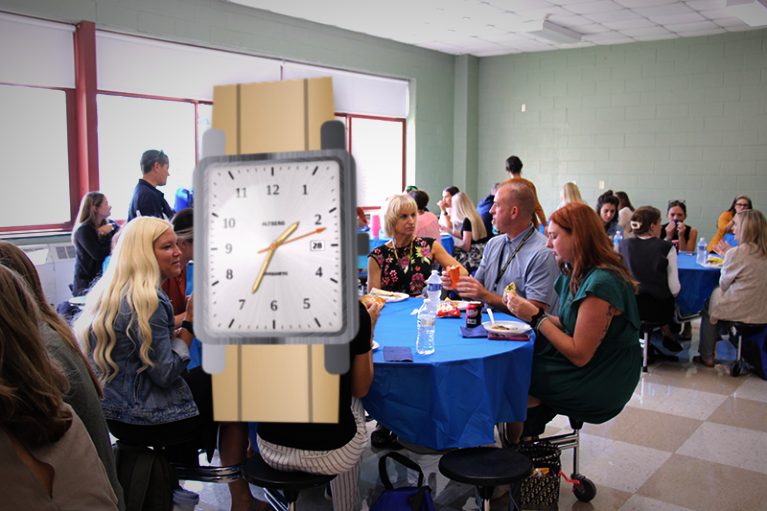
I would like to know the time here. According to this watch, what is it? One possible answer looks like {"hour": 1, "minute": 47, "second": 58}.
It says {"hour": 1, "minute": 34, "second": 12}
